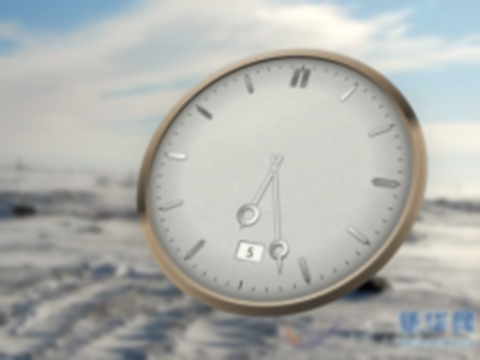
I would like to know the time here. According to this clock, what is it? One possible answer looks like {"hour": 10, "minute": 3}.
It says {"hour": 6, "minute": 27}
